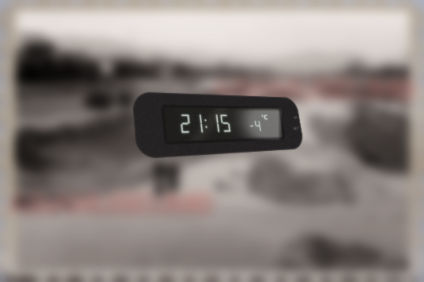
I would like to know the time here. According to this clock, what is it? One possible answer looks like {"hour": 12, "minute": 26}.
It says {"hour": 21, "minute": 15}
